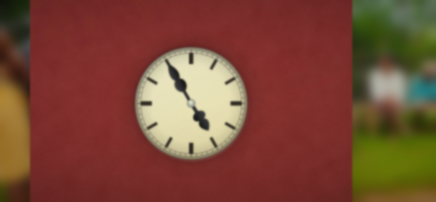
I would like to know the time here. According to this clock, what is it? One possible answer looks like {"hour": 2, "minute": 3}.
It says {"hour": 4, "minute": 55}
